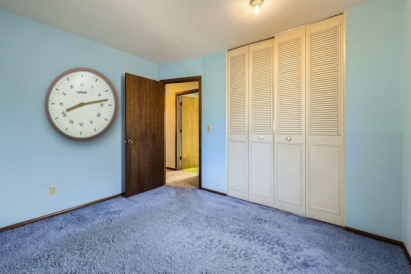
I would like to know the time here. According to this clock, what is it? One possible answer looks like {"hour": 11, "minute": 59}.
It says {"hour": 8, "minute": 13}
